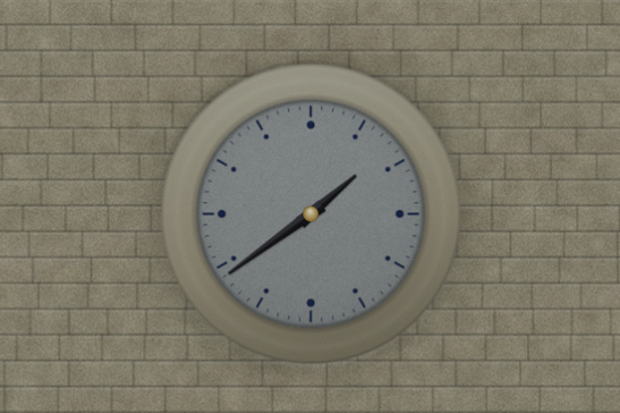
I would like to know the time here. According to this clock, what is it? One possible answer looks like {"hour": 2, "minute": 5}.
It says {"hour": 1, "minute": 39}
